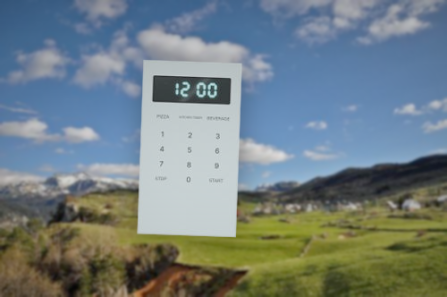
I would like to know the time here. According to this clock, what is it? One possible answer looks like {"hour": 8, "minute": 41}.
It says {"hour": 12, "minute": 0}
